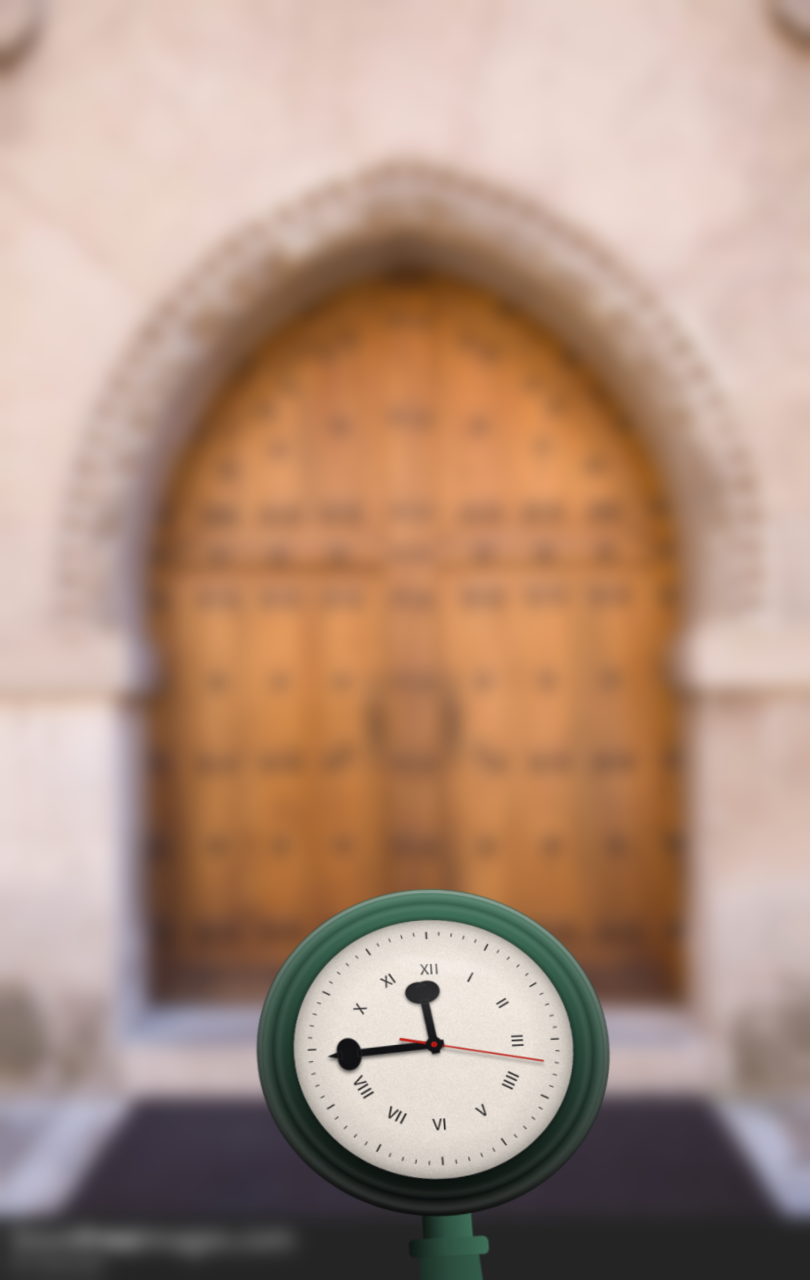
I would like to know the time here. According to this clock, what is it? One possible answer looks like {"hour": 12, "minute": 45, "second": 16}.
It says {"hour": 11, "minute": 44, "second": 17}
